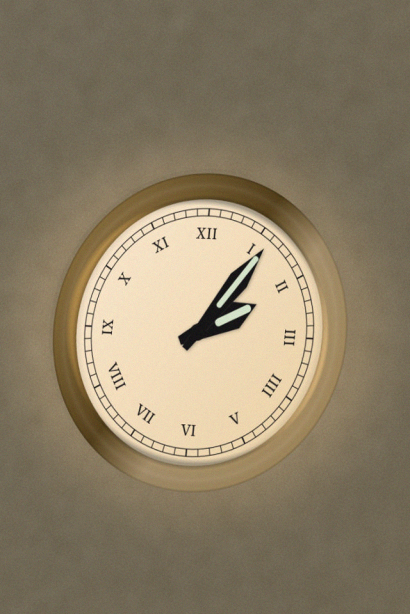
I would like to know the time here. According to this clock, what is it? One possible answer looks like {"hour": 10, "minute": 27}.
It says {"hour": 2, "minute": 6}
